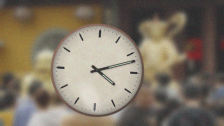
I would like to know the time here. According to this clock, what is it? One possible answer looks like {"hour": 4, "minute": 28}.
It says {"hour": 4, "minute": 12}
